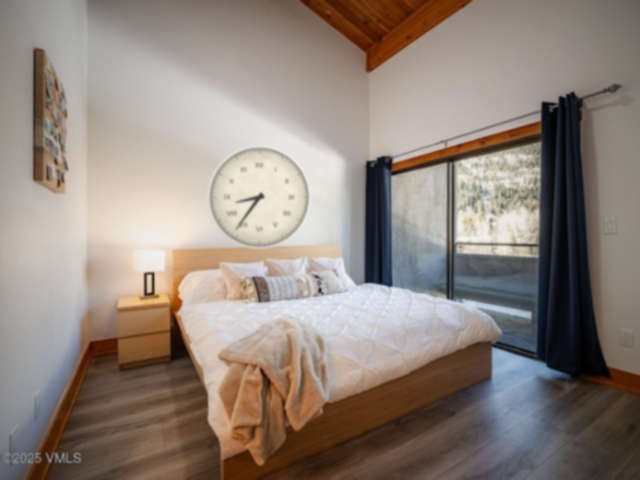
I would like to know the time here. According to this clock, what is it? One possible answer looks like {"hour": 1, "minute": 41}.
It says {"hour": 8, "minute": 36}
